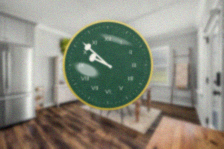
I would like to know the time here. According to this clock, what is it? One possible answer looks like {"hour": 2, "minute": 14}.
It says {"hour": 9, "minute": 52}
